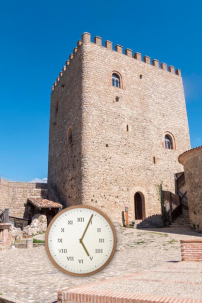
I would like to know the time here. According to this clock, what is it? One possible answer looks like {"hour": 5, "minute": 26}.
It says {"hour": 5, "minute": 4}
